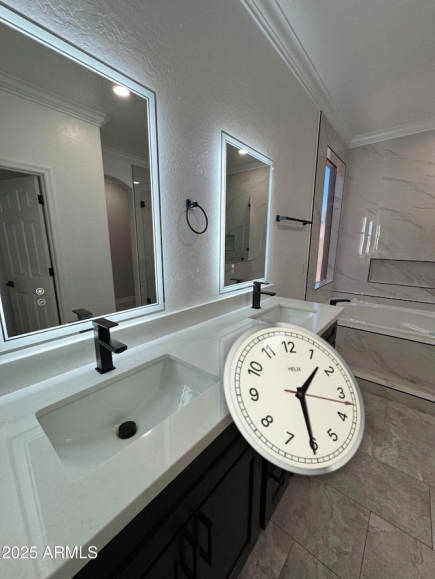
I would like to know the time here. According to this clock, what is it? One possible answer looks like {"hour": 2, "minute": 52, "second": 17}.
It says {"hour": 1, "minute": 30, "second": 17}
